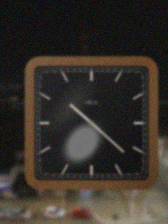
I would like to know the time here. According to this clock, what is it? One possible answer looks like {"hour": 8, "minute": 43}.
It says {"hour": 10, "minute": 22}
